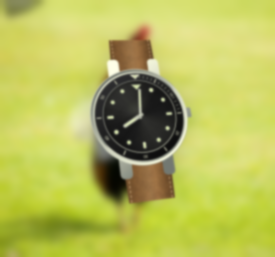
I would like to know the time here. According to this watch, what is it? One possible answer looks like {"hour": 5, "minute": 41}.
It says {"hour": 8, "minute": 1}
